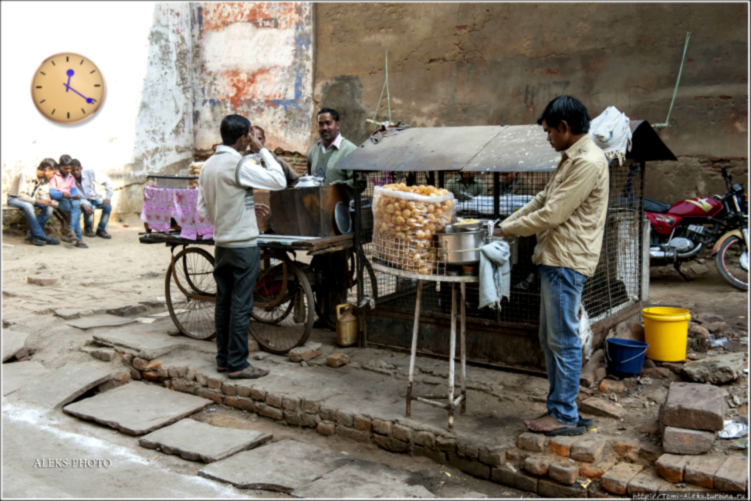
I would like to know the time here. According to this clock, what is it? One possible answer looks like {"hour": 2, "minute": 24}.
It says {"hour": 12, "minute": 21}
